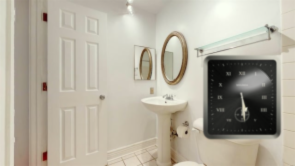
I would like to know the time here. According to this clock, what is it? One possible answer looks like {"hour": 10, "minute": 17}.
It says {"hour": 5, "minute": 29}
